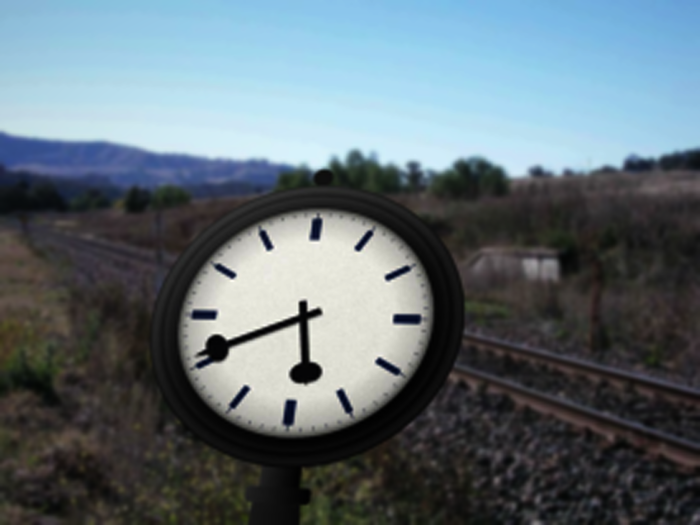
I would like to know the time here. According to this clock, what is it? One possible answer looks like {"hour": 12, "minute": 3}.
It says {"hour": 5, "minute": 41}
